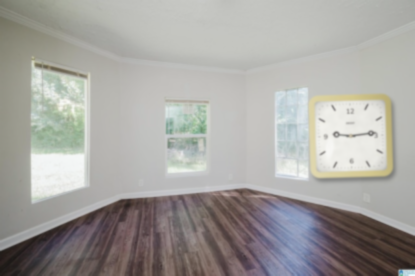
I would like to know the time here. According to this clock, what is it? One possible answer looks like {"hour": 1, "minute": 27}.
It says {"hour": 9, "minute": 14}
